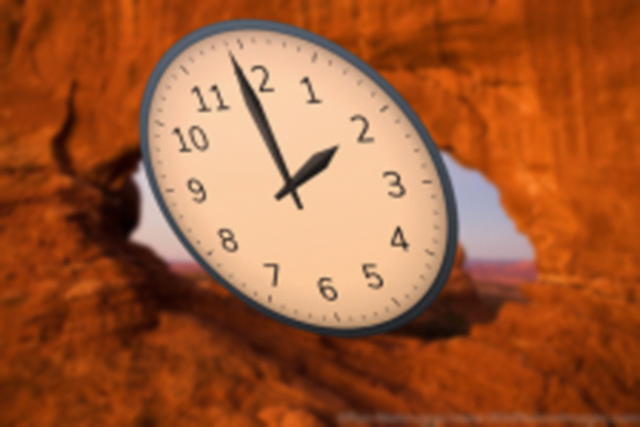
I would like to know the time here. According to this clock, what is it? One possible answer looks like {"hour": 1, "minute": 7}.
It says {"hour": 1, "minute": 59}
